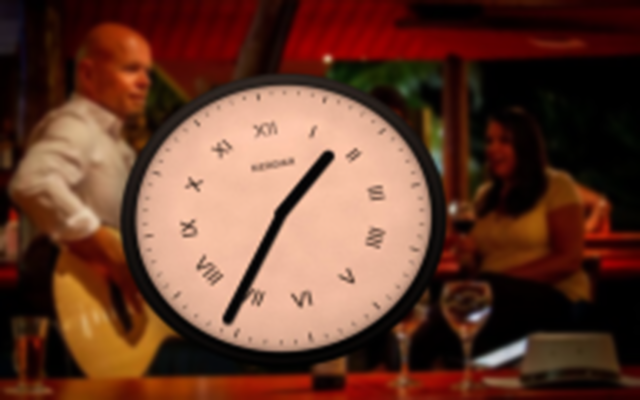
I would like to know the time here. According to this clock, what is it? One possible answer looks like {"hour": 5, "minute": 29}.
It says {"hour": 1, "minute": 36}
